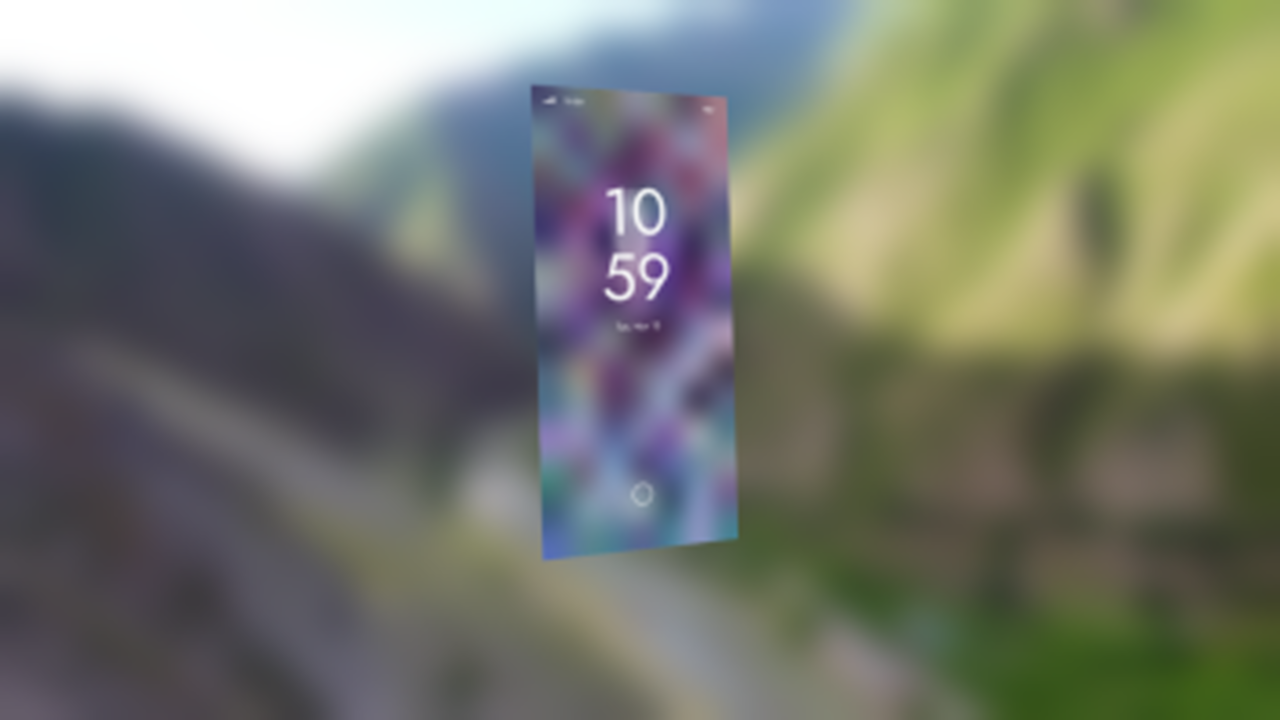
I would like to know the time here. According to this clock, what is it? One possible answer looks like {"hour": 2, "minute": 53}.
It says {"hour": 10, "minute": 59}
